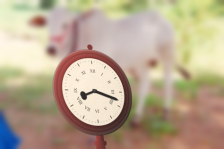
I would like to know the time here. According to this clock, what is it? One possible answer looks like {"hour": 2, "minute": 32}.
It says {"hour": 8, "minute": 18}
